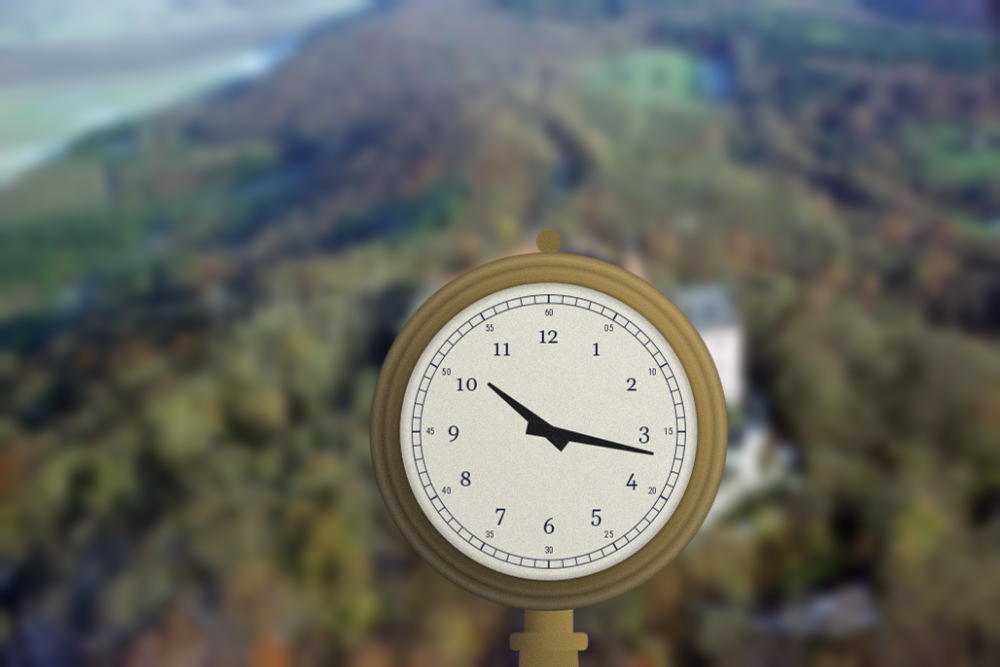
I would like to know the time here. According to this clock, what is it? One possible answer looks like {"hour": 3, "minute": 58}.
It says {"hour": 10, "minute": 17}
